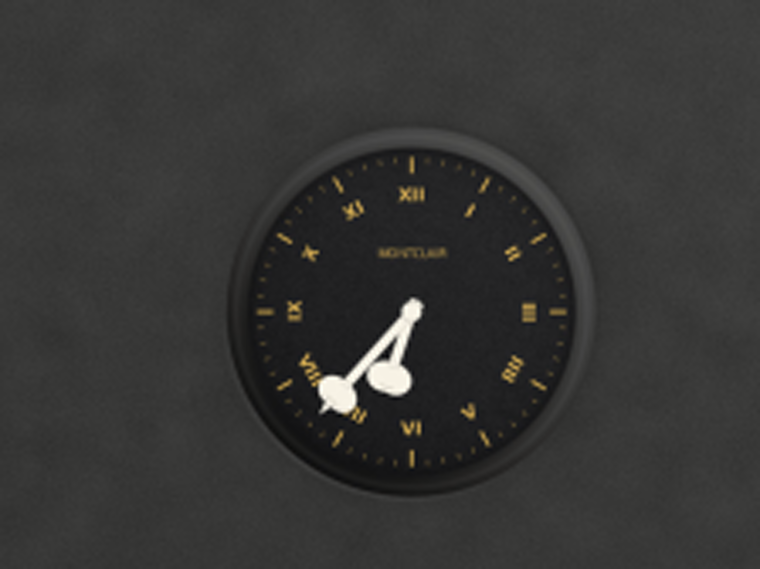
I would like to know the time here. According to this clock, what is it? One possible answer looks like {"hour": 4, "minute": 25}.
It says {"hour": 6, "minute": 37}
